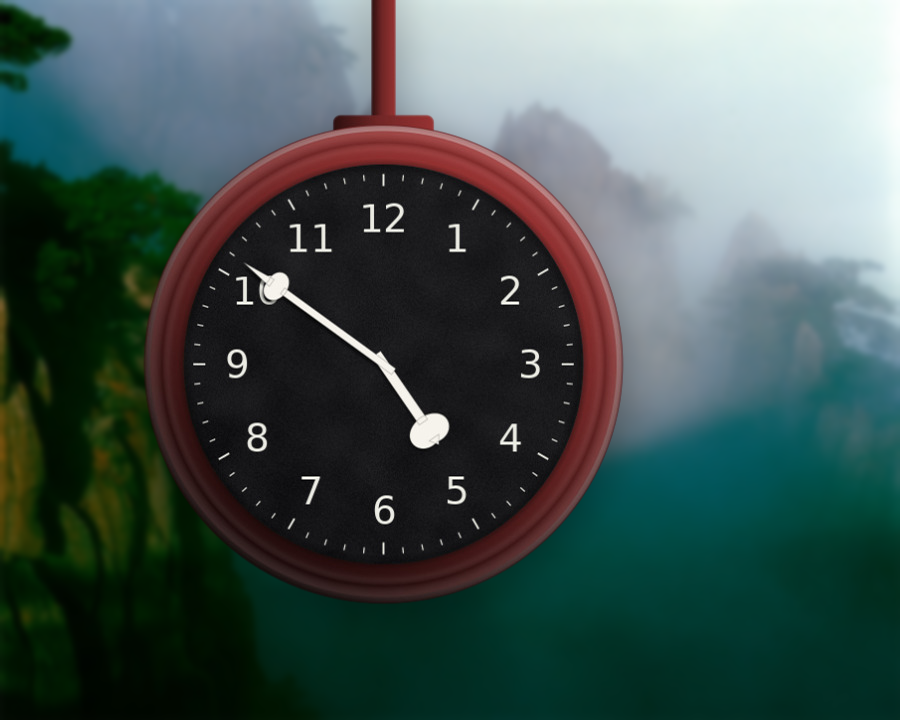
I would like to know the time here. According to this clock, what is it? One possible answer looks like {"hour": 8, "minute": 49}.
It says {"hour": 4, "minute": 51}
